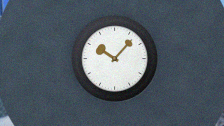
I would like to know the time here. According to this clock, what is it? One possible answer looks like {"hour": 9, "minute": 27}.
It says {"hour": 10, "minute": 7}
